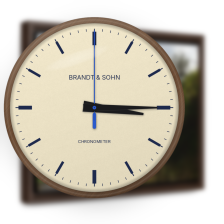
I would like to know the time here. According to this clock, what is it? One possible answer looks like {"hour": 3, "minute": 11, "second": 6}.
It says {"hour": 3, "minute": 15, "second": 0}
